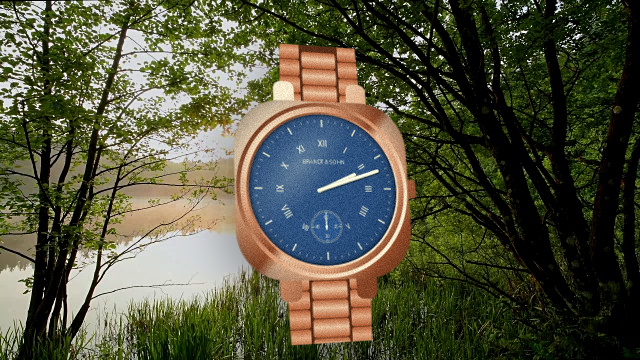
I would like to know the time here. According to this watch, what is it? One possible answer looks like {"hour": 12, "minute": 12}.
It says {"hour": 2, "minute": 12}
